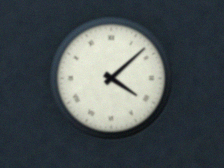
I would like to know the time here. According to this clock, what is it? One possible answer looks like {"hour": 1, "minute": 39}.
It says {"hour": 4, "minute": 8}
